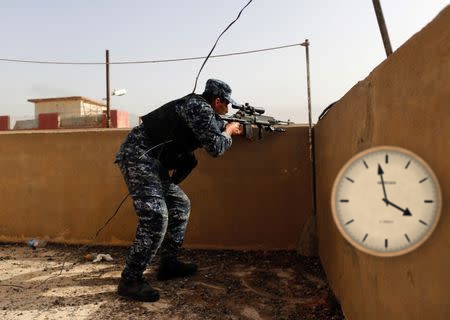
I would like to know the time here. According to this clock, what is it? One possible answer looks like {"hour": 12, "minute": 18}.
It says {"hour": 3, "minute": 58}
